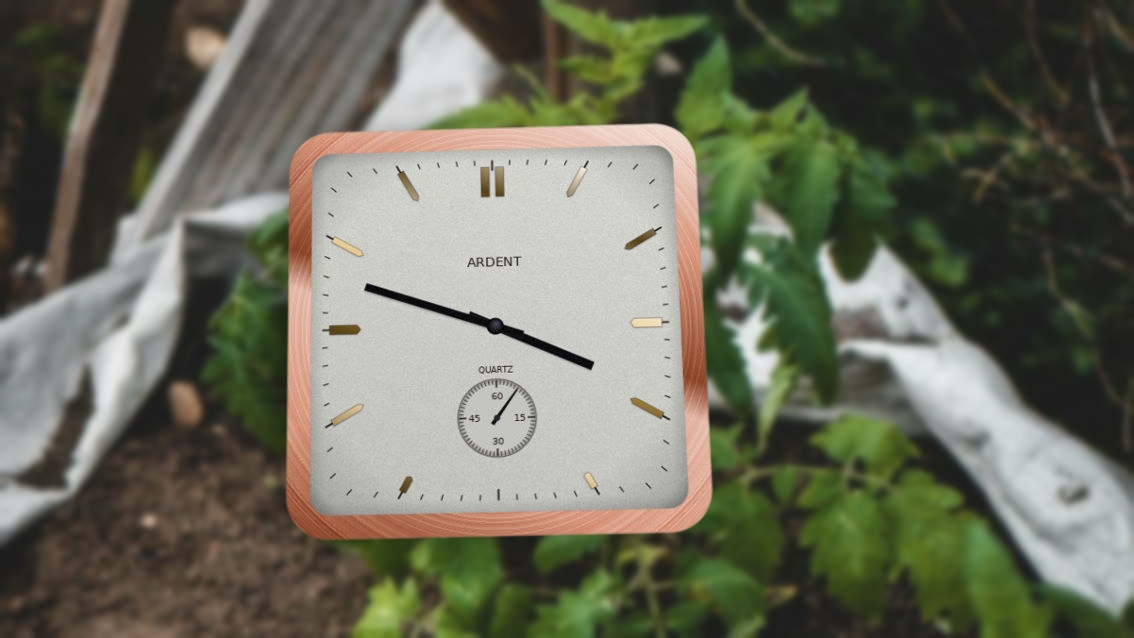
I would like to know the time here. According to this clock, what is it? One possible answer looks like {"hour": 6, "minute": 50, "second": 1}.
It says {"hour": 3, "minute": 48, "second": 6}
